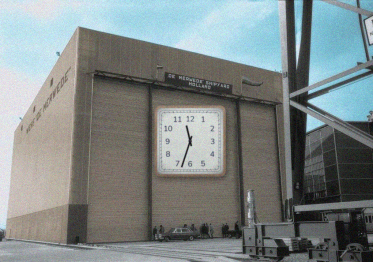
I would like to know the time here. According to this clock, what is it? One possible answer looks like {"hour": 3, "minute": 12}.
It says {"hour": 11, "minute": 33}
